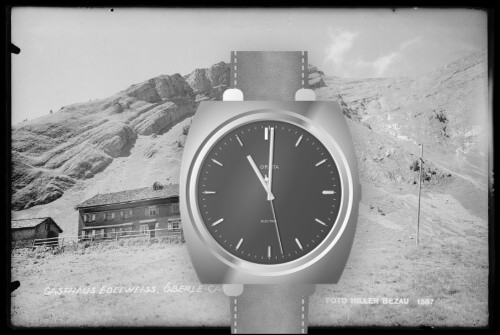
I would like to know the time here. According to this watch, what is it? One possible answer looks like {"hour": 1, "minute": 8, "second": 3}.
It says {"hour": 11, "minute": 0, "second": 28}
